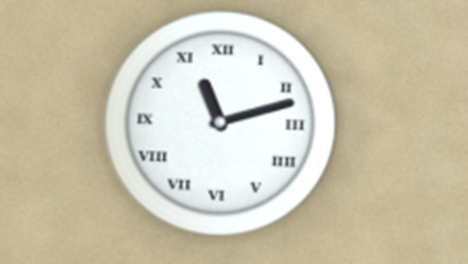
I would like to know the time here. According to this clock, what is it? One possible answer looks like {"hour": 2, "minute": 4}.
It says {"hour": 11, "minute": 12}
